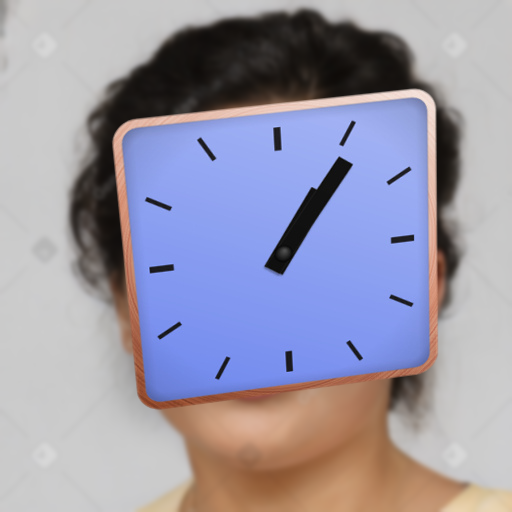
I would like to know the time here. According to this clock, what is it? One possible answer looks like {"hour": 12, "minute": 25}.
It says {"hour": 1, "minute": 6}
